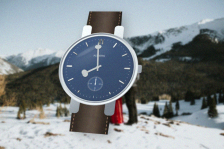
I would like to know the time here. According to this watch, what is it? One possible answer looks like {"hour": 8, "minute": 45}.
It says {"hour": 7, "minute": 59}
